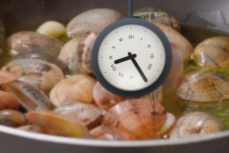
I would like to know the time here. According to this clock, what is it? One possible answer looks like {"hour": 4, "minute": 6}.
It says {"hour": 8, "minute": 25}
